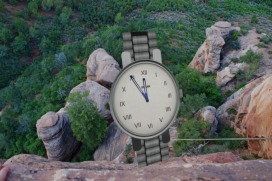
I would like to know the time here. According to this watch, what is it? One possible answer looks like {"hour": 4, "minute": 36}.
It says {"hour": 11, "minute": 55}
